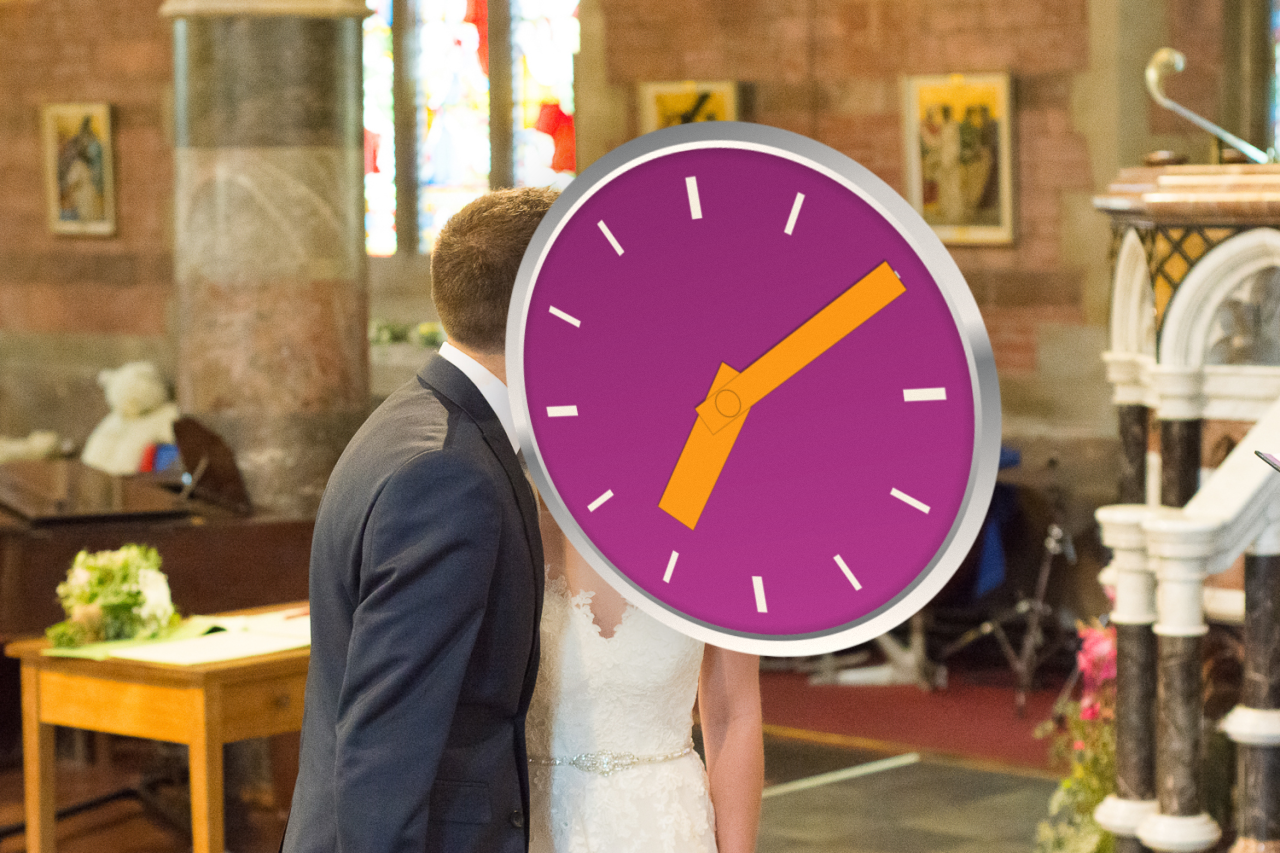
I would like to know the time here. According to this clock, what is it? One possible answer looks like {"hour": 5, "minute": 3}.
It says {"hour": 7, "minute": 10}
